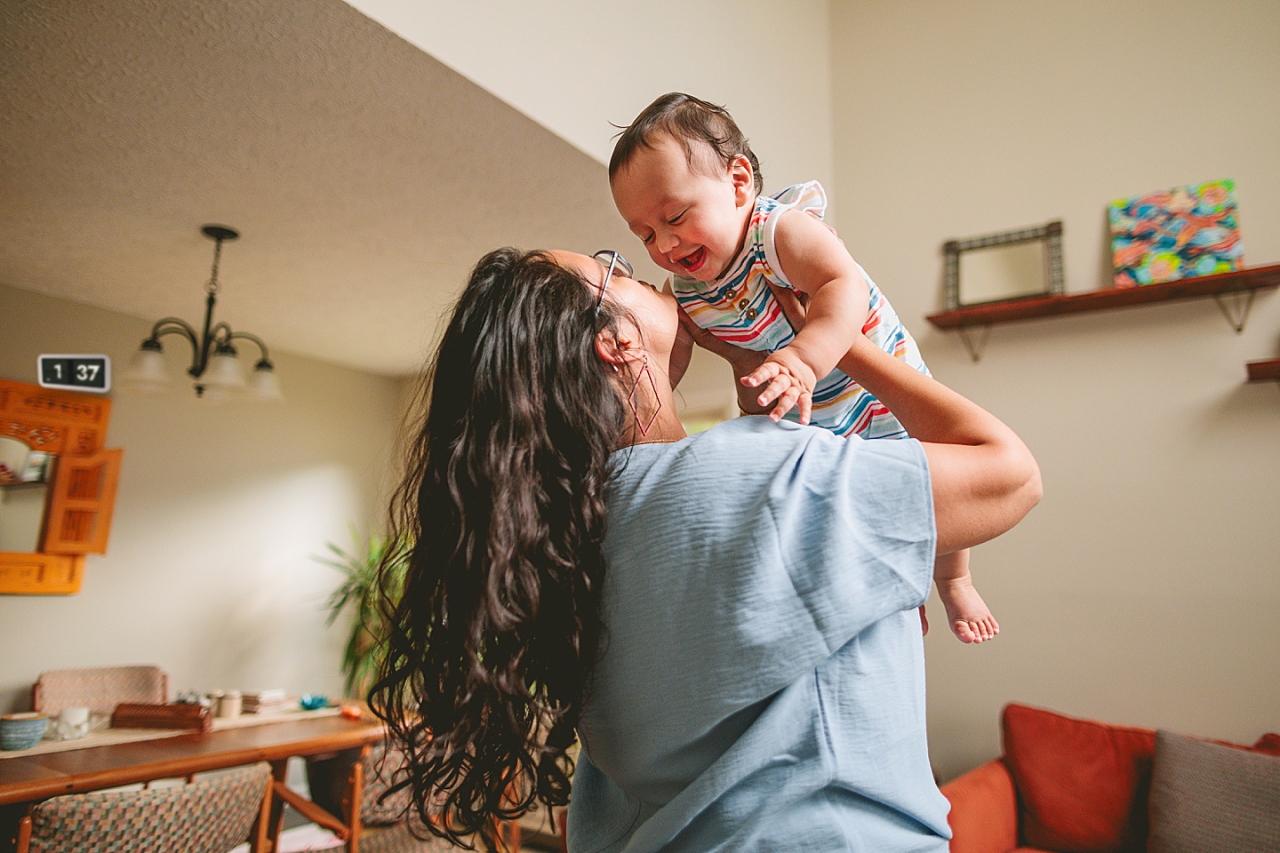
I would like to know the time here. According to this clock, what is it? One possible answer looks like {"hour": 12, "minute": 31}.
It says {"hour": 1, "minute": 37}
